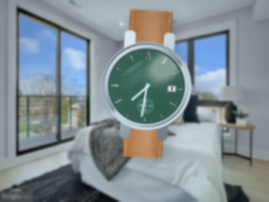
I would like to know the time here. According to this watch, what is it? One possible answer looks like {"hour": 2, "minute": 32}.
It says {"hour": 7, "minute": 31}
